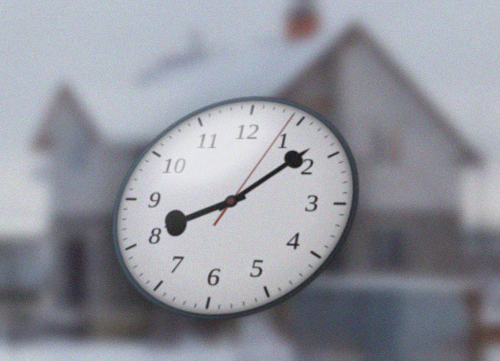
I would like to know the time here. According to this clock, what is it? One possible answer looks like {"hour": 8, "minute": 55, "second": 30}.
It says {"hour": 8, "minute": 8, "second": 4}
